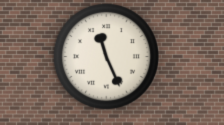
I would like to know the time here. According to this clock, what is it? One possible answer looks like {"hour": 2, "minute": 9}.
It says {"hour": 11, "minute": 26}
